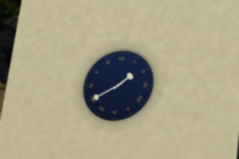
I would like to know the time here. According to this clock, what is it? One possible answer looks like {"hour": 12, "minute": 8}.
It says {"hour": 1, "minute": 40}
